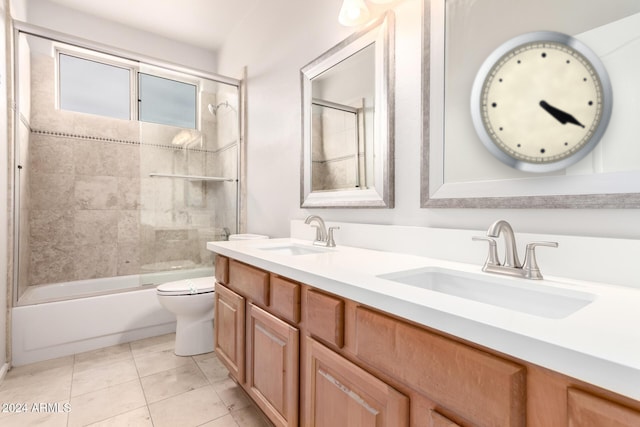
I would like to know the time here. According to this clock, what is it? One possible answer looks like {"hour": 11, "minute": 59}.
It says {"hour": 4, "minute": 20}
